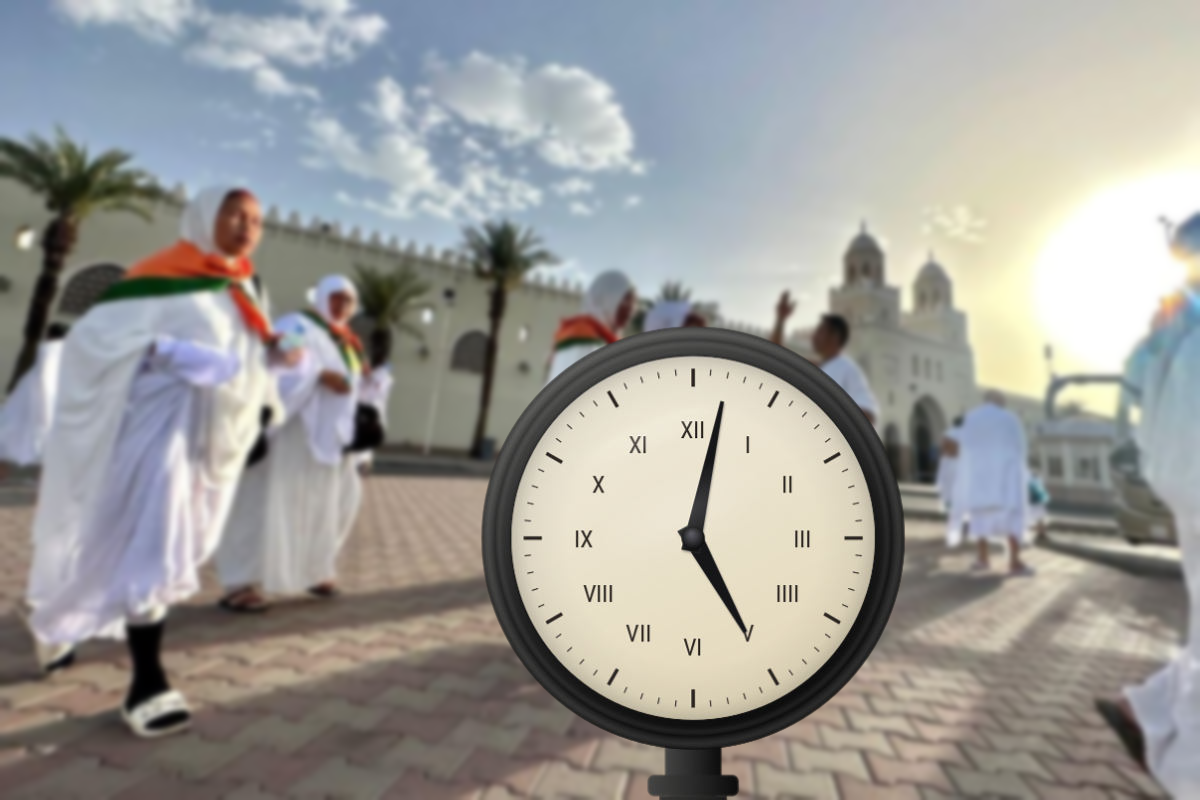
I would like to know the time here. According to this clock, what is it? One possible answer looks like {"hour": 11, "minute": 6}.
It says {"hour": 5, "minute": 2}
